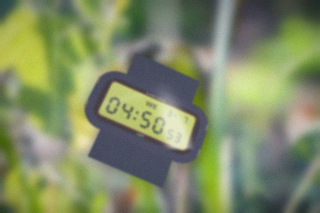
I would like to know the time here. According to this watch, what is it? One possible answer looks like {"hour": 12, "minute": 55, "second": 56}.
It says {"hour": 4, "minute": 50, "second": 53}
